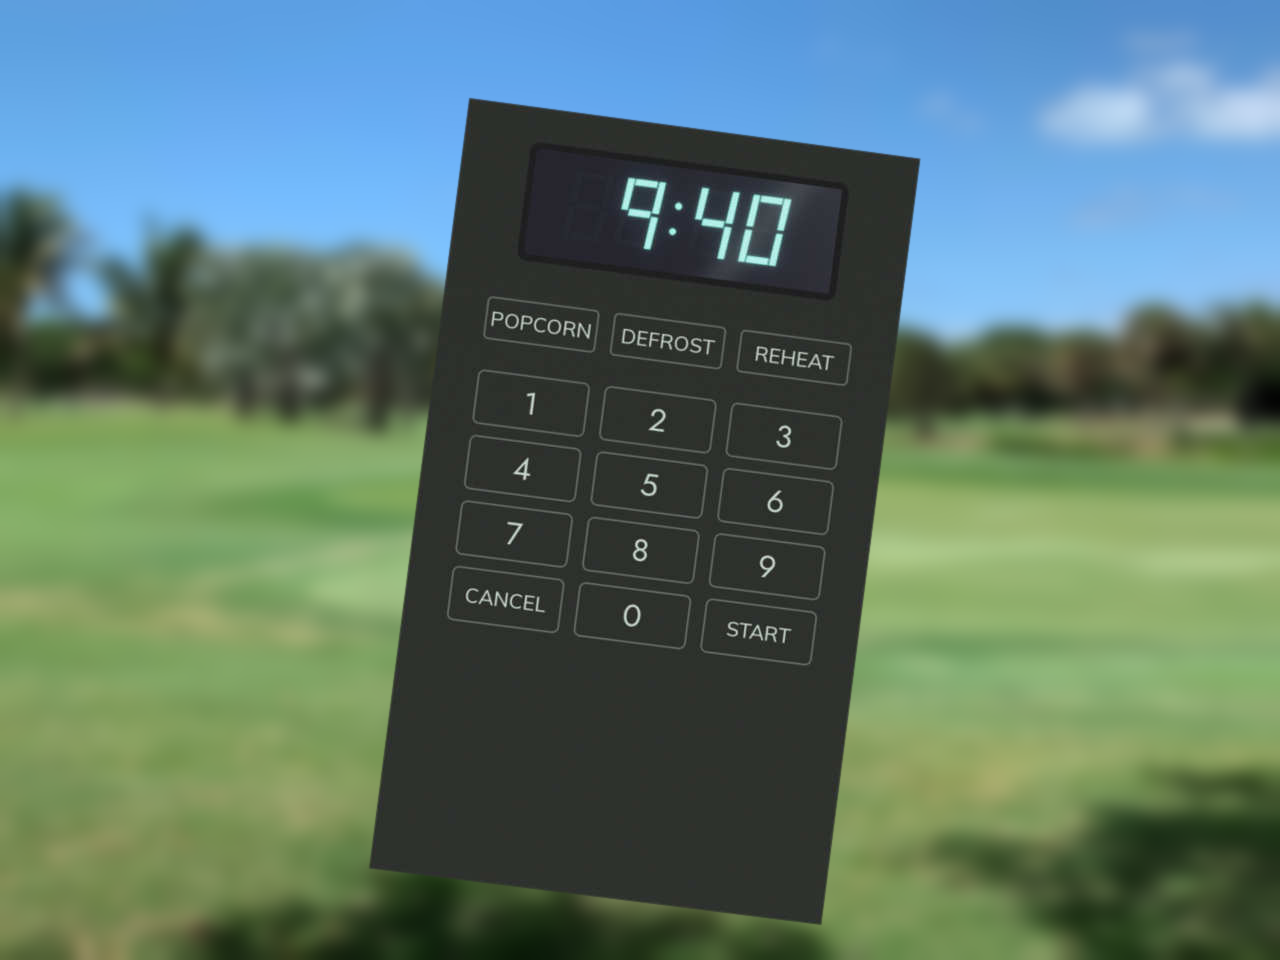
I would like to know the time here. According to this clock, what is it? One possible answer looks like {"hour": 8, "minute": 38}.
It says {"hour": 9, "minute": 40}
